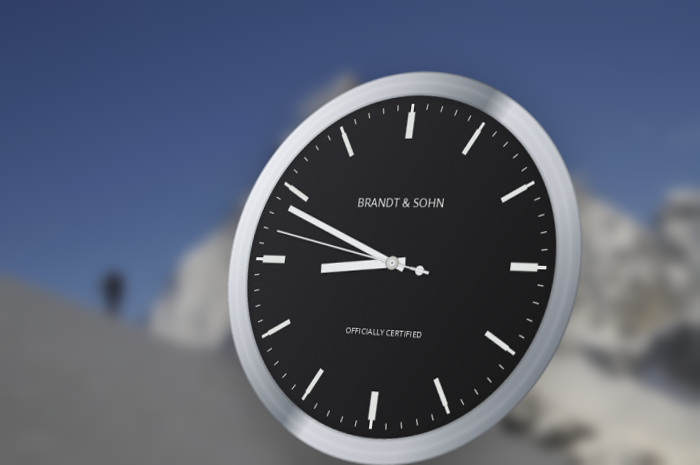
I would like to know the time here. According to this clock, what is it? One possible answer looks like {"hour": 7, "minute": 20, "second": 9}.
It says {"hour": 8, "minute": 48, "second": 47}
